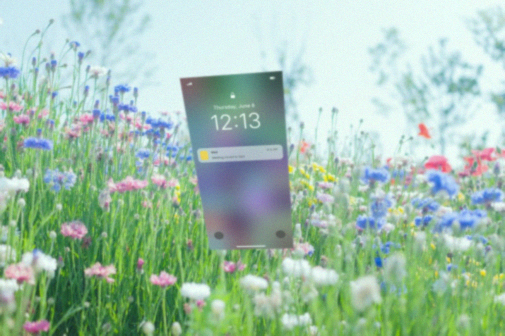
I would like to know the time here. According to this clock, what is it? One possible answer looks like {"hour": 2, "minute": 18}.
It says {"hour": 12, "minute": 13}
